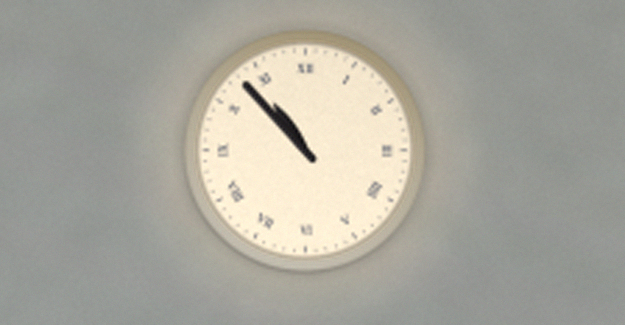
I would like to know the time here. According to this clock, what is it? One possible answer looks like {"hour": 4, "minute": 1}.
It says {"hour": 10, "minute": 53}
